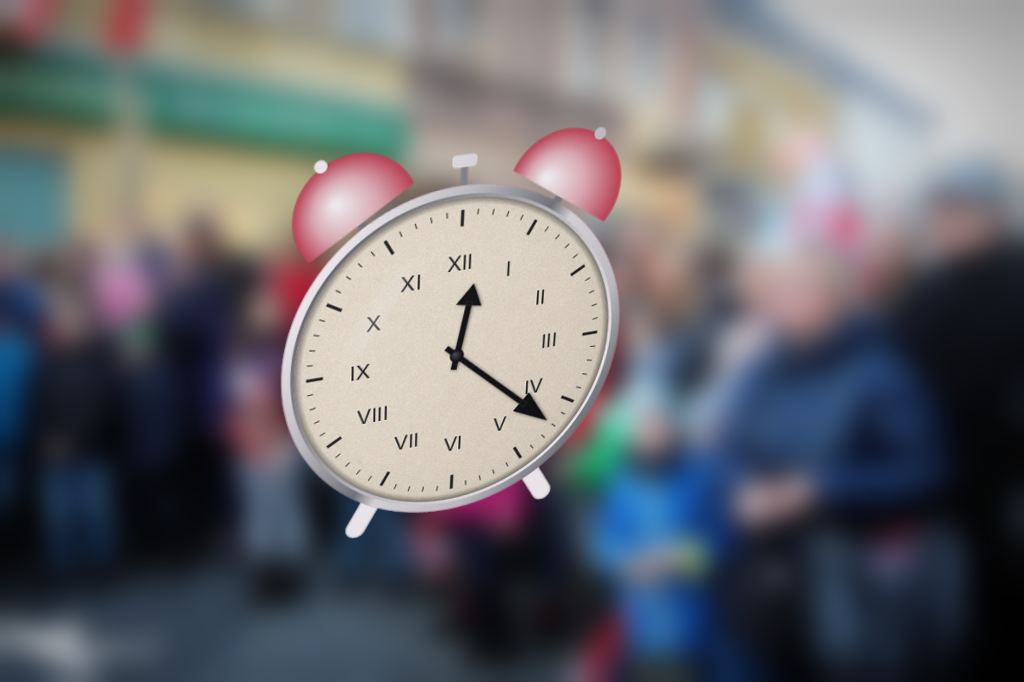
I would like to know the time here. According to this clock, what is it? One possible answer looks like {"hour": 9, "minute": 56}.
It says {"hour": 12, "minute": 22}
